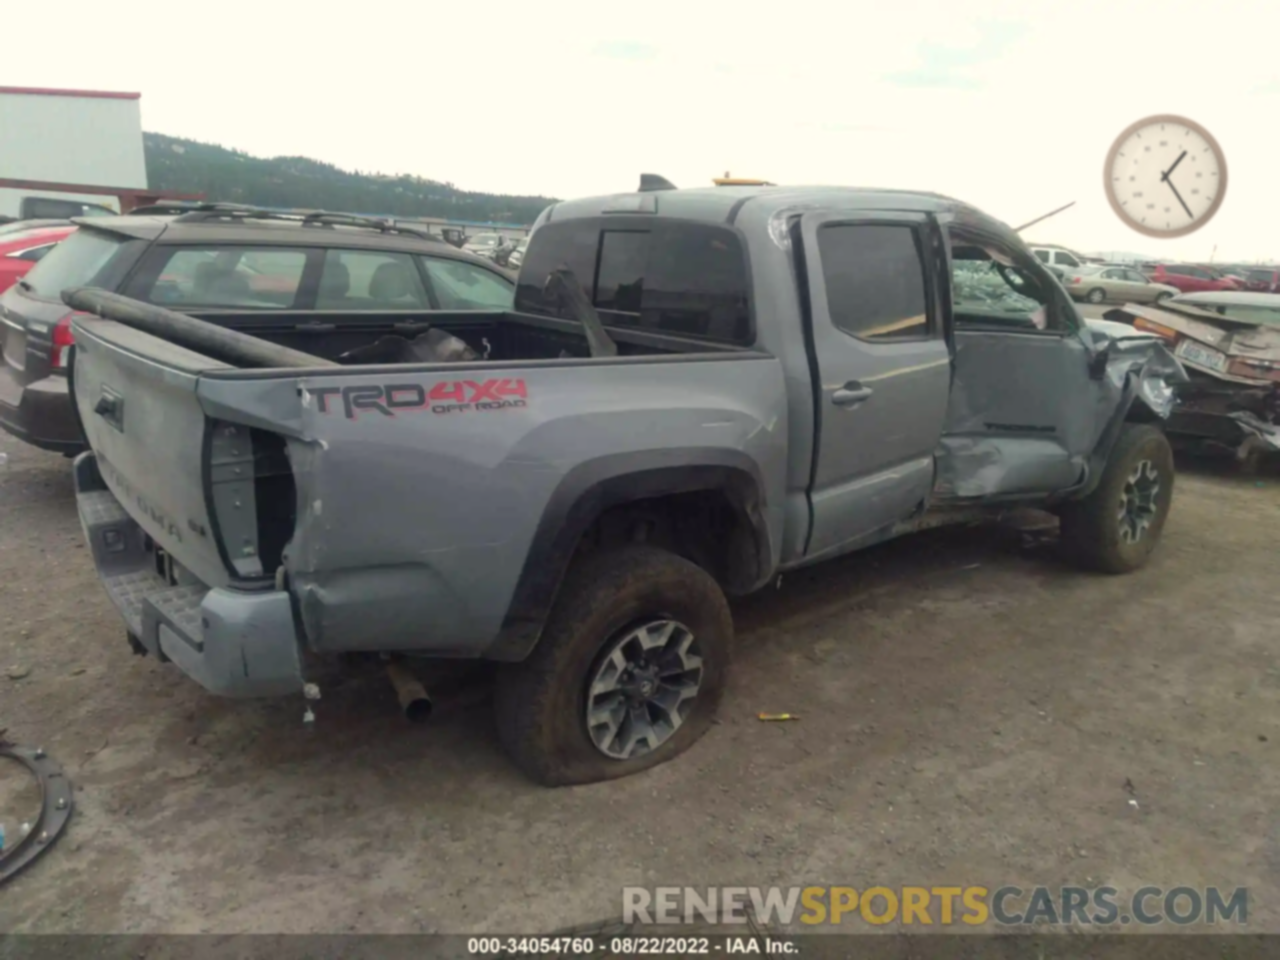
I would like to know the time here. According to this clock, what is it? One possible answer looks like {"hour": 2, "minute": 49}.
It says {"hour": 1, "minute": 25}
